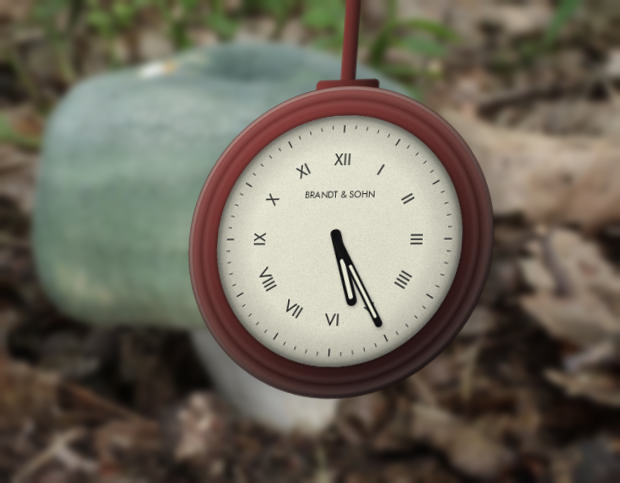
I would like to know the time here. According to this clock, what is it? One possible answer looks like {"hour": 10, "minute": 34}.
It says {"hour": 5, "minute": 25}
